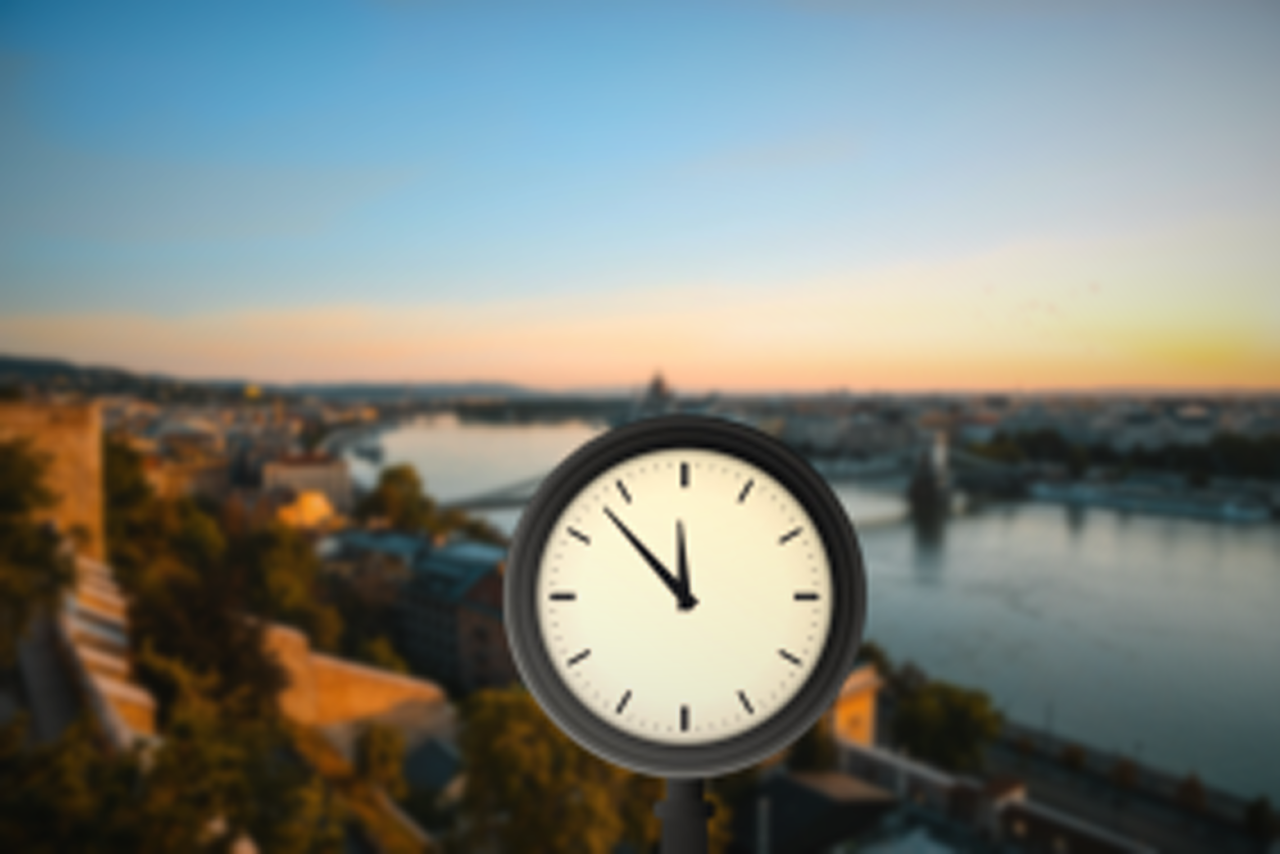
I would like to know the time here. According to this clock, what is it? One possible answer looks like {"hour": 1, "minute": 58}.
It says {"hour": 11, "minute": 53}
